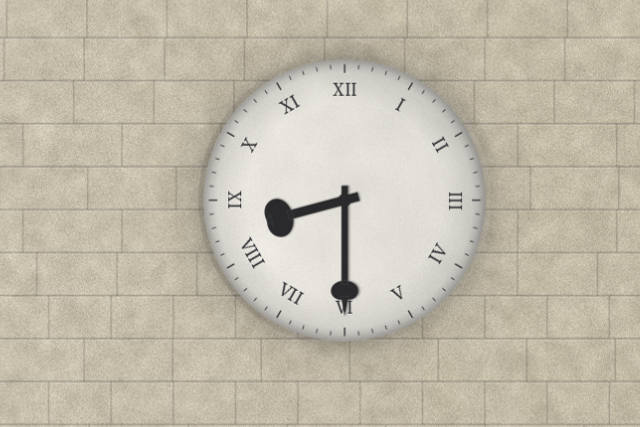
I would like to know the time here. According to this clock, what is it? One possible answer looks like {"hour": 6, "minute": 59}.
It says {"hour": 8, "minute": 30}
